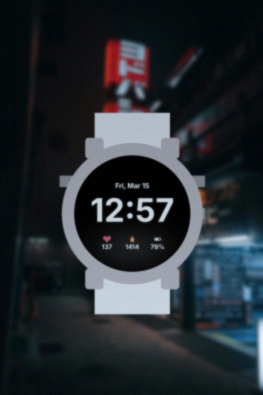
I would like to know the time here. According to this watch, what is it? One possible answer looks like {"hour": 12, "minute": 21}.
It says {"hour": 12, "minute": 57}
